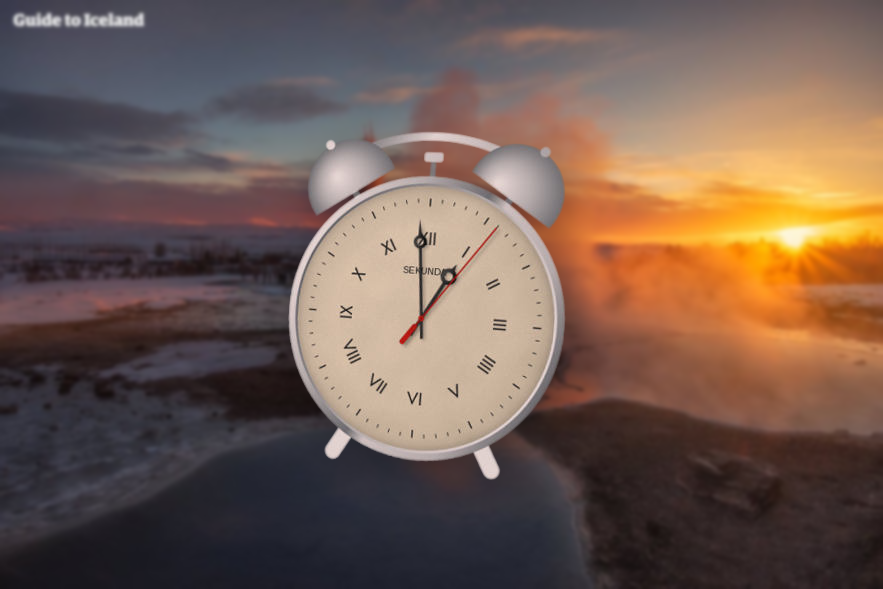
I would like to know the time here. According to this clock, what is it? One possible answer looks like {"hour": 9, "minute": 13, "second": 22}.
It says {"hour": 12, "minute": 59, "second": 6}
